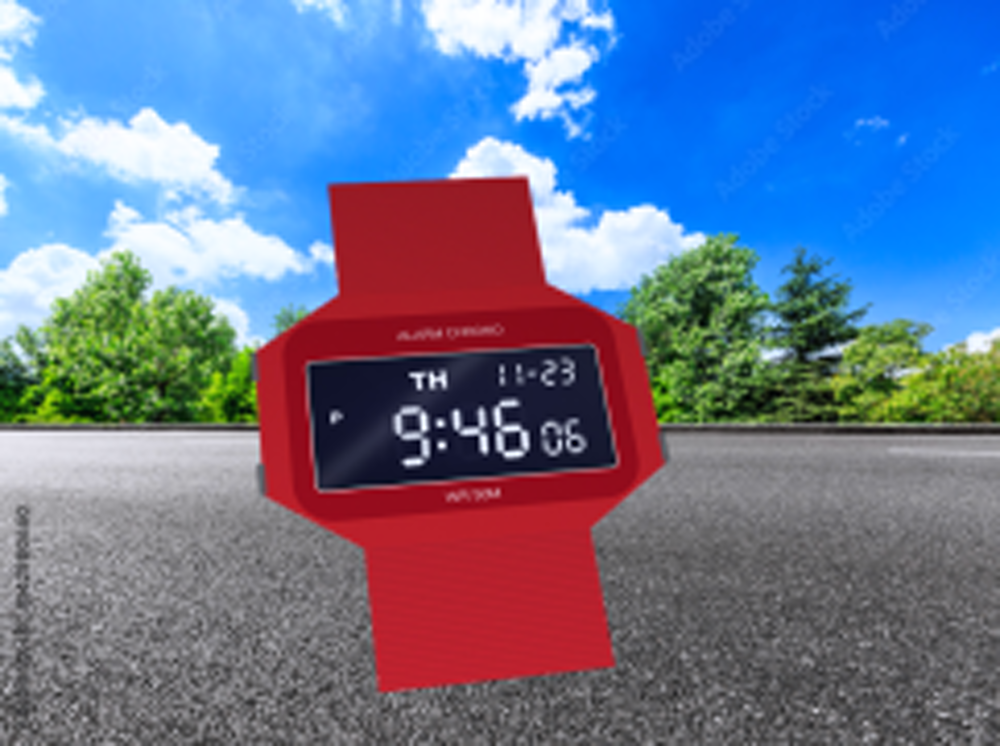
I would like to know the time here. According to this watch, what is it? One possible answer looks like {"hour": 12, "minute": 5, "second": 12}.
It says {"hour": 9, "minute": 46, "second": 6}
